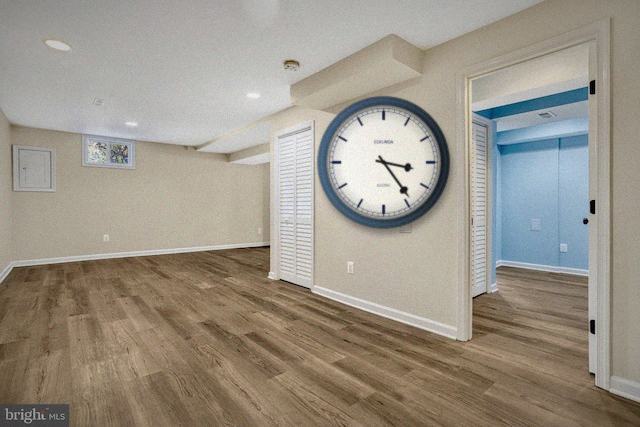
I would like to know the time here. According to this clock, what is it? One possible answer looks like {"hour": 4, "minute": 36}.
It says {"hour": 3, "minute": 24}
